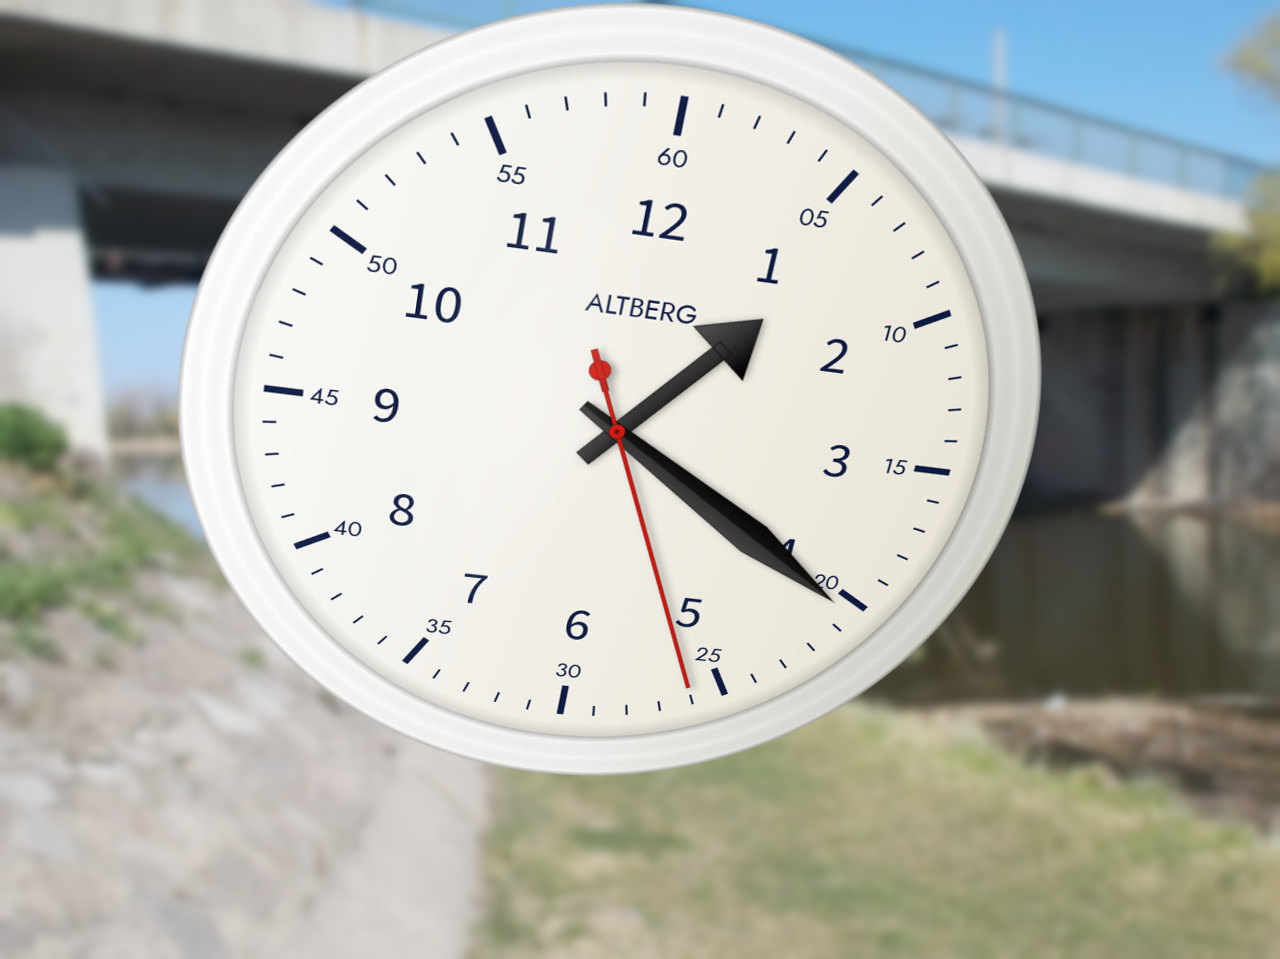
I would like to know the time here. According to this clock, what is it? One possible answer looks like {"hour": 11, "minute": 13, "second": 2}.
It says {"hour": 1, "minute": 20, "second": 26}
